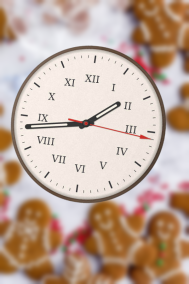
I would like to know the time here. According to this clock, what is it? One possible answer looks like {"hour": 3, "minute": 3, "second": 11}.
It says {"hour": 1, "minute": 43, "second": 16}
